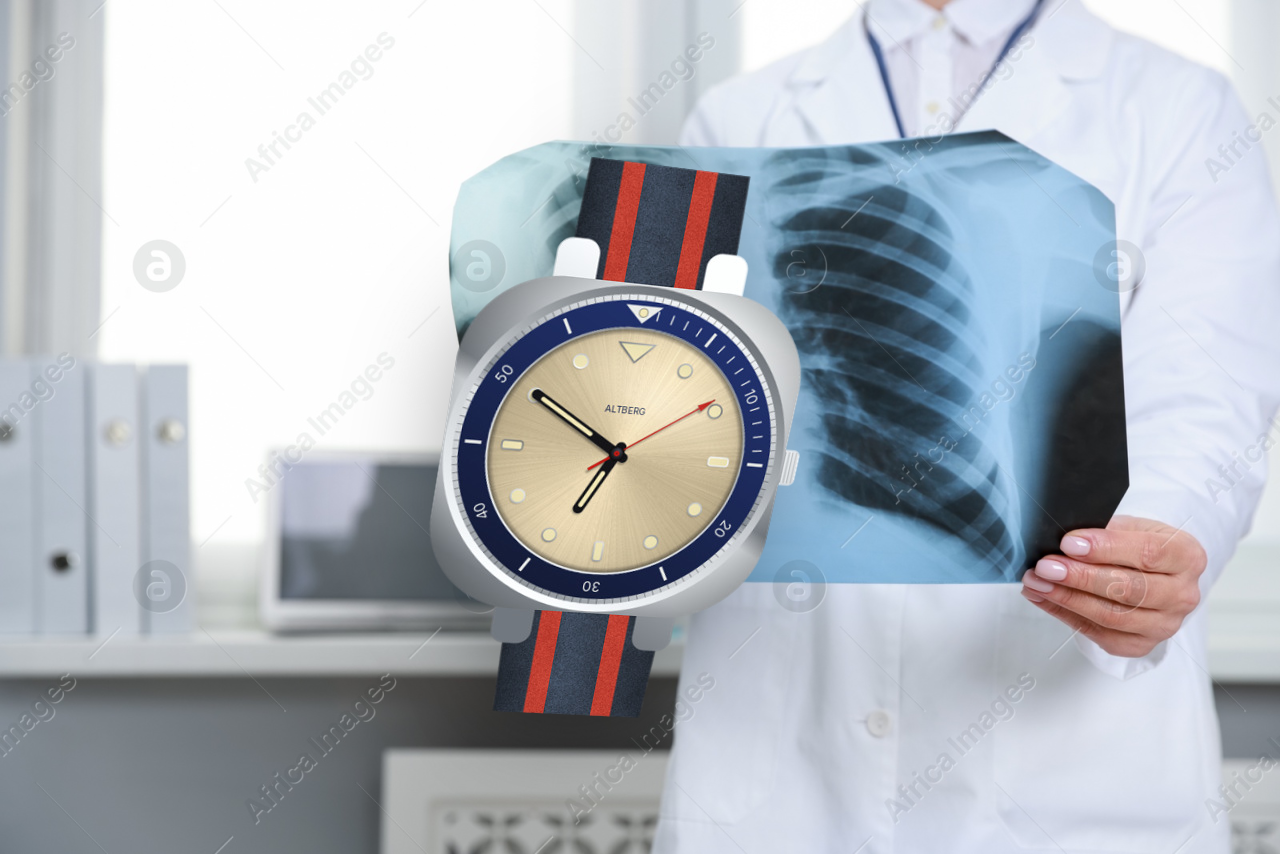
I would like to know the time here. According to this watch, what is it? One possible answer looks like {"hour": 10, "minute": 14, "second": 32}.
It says {"hour": 6, "minute": 50, "second": 9}
